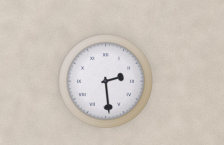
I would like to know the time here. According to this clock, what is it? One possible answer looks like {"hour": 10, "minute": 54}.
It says {"hour": 2, "minute": 29}
